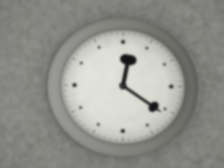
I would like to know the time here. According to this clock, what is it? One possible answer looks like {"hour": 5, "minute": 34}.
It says {"hour": 12, "minute": 21}
